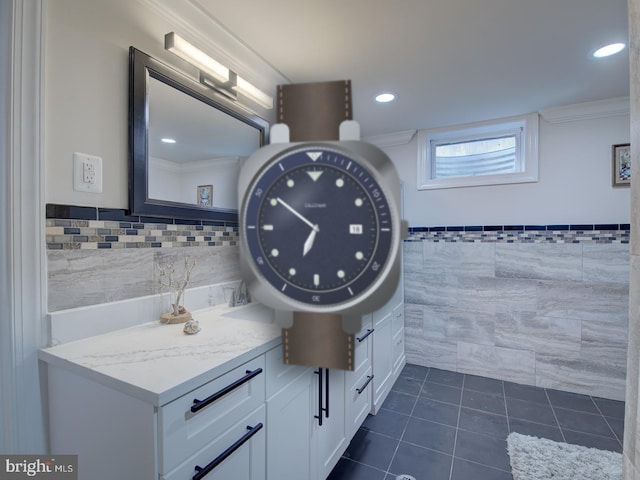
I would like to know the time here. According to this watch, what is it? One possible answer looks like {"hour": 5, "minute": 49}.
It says {"hour": 6, "minute": 51}
